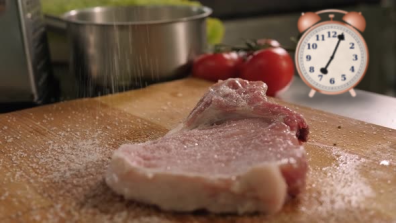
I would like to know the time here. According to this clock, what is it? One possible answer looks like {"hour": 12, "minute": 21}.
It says {"hour": 7, "minute": 4}
